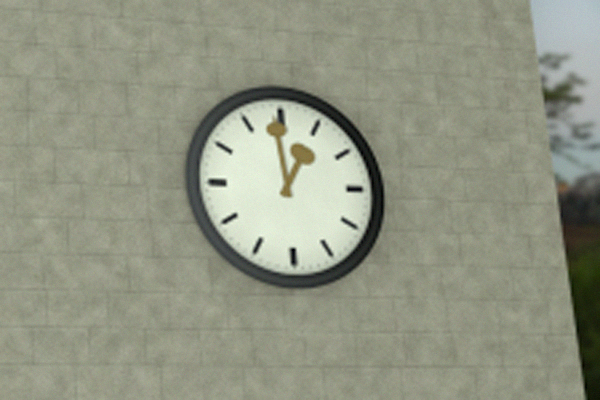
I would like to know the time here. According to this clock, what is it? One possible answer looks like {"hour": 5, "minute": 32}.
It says {"hour": 12, "minute": 59}
